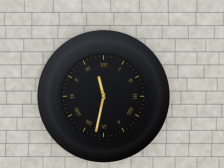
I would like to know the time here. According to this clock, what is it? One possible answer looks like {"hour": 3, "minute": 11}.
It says {"hour": 11, "minute": 32}
